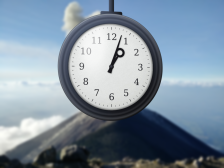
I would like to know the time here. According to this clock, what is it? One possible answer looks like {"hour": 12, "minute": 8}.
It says {"hour": 1, "minute": 3}
